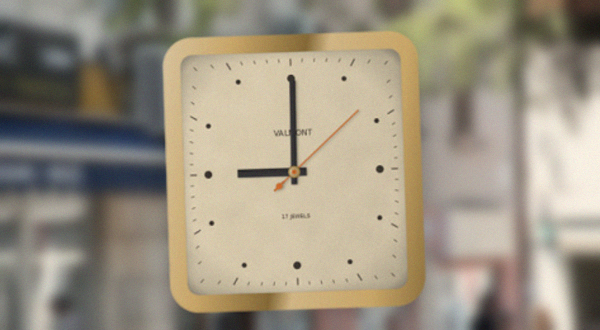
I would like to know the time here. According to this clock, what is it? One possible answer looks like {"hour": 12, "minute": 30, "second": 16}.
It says {"hour": 9, "minute": 0, "second": 8}
